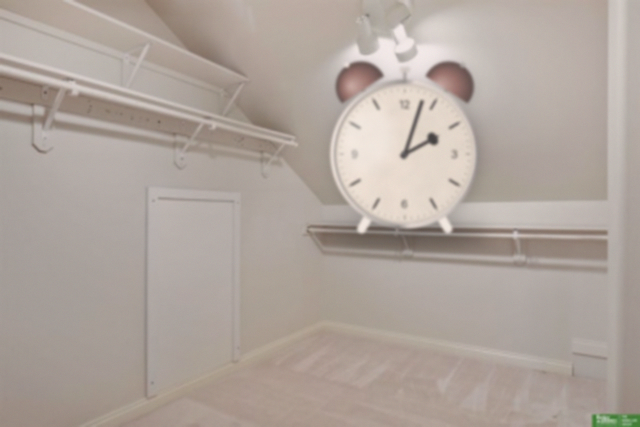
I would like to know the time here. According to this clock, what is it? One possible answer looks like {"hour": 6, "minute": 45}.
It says {"hour": 2, "minute": 3}
